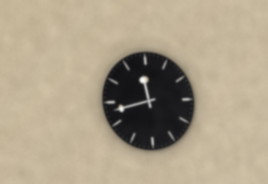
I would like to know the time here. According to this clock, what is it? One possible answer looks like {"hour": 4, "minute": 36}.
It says {"hour": 11, "minute": 43}
